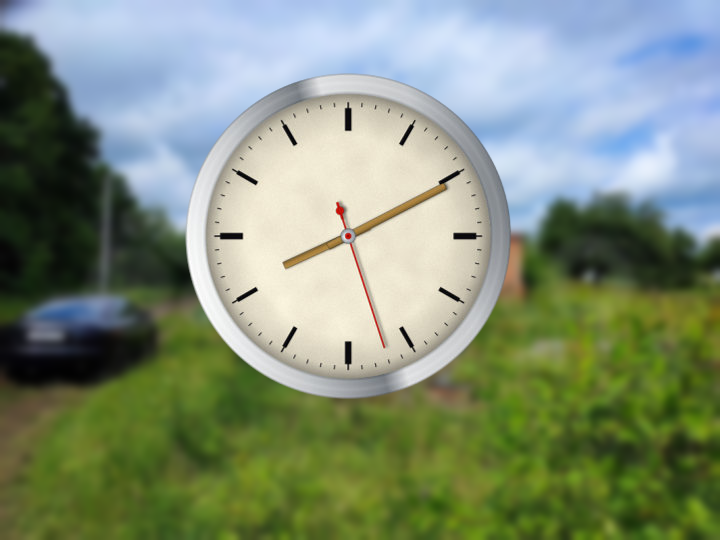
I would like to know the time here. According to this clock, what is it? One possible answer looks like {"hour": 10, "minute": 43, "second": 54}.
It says {"hour": 8, "minute": 10, "second": 27}
